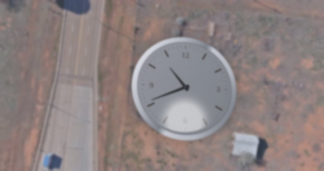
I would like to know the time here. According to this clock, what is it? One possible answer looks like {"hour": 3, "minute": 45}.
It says {"hour": 10, "minute": 41}
